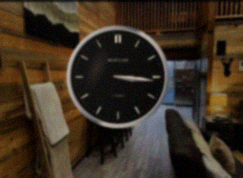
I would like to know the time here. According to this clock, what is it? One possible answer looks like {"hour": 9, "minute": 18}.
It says {"hour": 3, "minute": 16}
